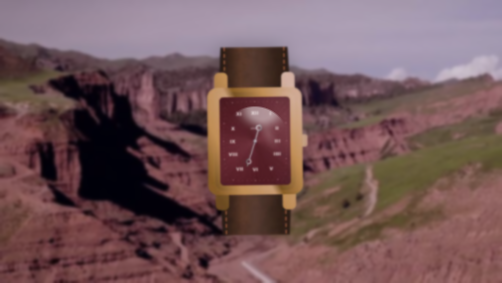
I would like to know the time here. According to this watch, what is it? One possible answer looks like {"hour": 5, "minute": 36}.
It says {"hour": 12, "minute": 33}
